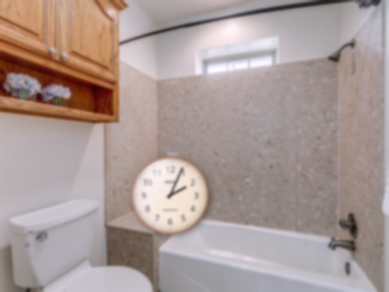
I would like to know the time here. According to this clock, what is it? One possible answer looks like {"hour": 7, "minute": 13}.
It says {"hour": 2, "minute": 4}
